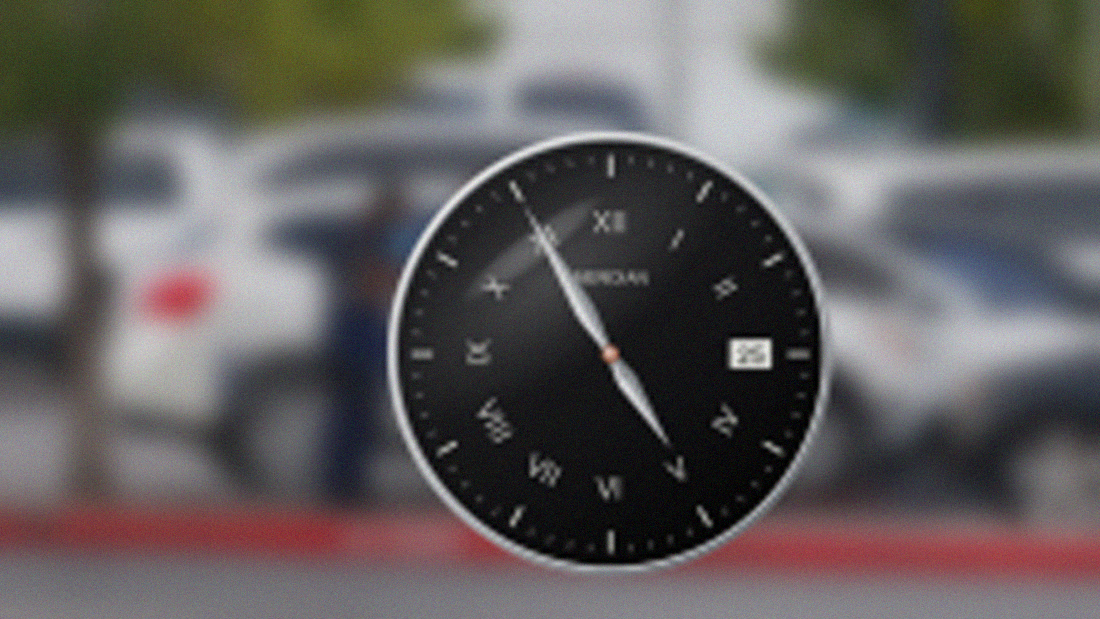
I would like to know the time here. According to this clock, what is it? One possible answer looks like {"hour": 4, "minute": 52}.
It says {"hour": 4, "minute": 55}
